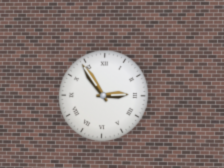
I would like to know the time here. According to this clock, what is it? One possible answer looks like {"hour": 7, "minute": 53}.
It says {"hour": 2, "minute": 54}
